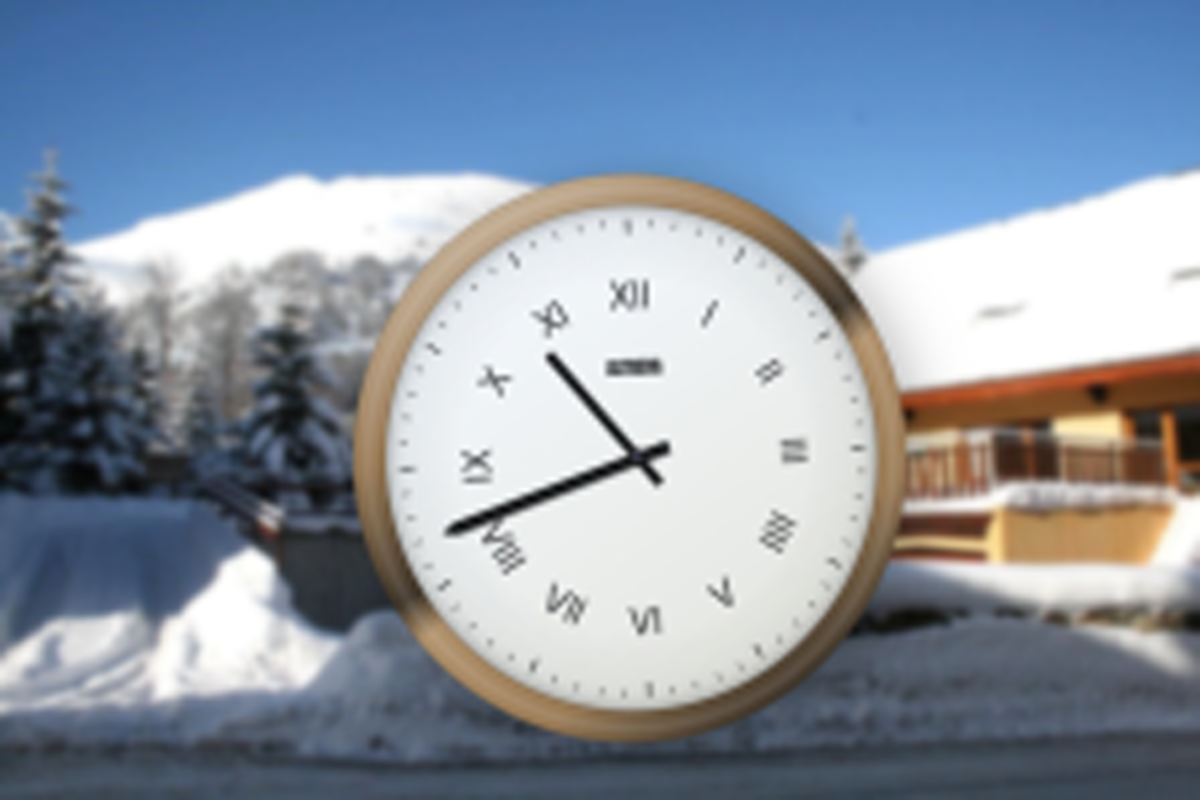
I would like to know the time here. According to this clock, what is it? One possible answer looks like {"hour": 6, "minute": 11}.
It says {"hour": 10, "minute": 42}
